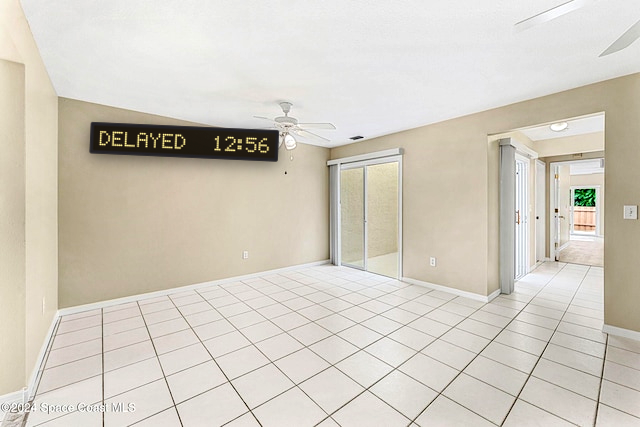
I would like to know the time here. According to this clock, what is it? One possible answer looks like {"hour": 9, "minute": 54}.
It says {"hour": 12, "minute": 56}
